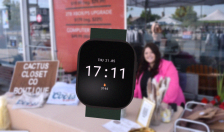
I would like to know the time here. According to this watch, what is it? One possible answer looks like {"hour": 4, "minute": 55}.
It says {"hour": 17, "minute": 11}
